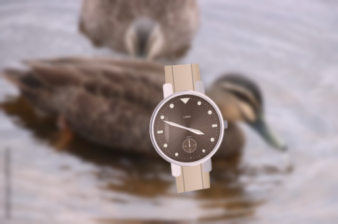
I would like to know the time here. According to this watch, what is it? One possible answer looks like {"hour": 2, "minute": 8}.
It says {"hour": 3, "minute": 49}
